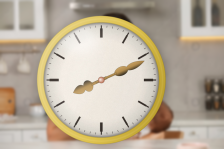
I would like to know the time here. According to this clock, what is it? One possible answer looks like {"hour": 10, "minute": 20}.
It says {"hour": 8, "minute": 11}
